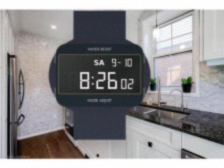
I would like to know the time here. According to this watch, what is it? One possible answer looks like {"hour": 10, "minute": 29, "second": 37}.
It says {"hour": 8, "minute": 26, "second": 2}
